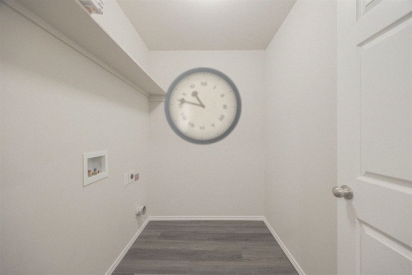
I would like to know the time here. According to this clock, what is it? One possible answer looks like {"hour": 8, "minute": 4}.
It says {"hour": 10, "minute": 47}
